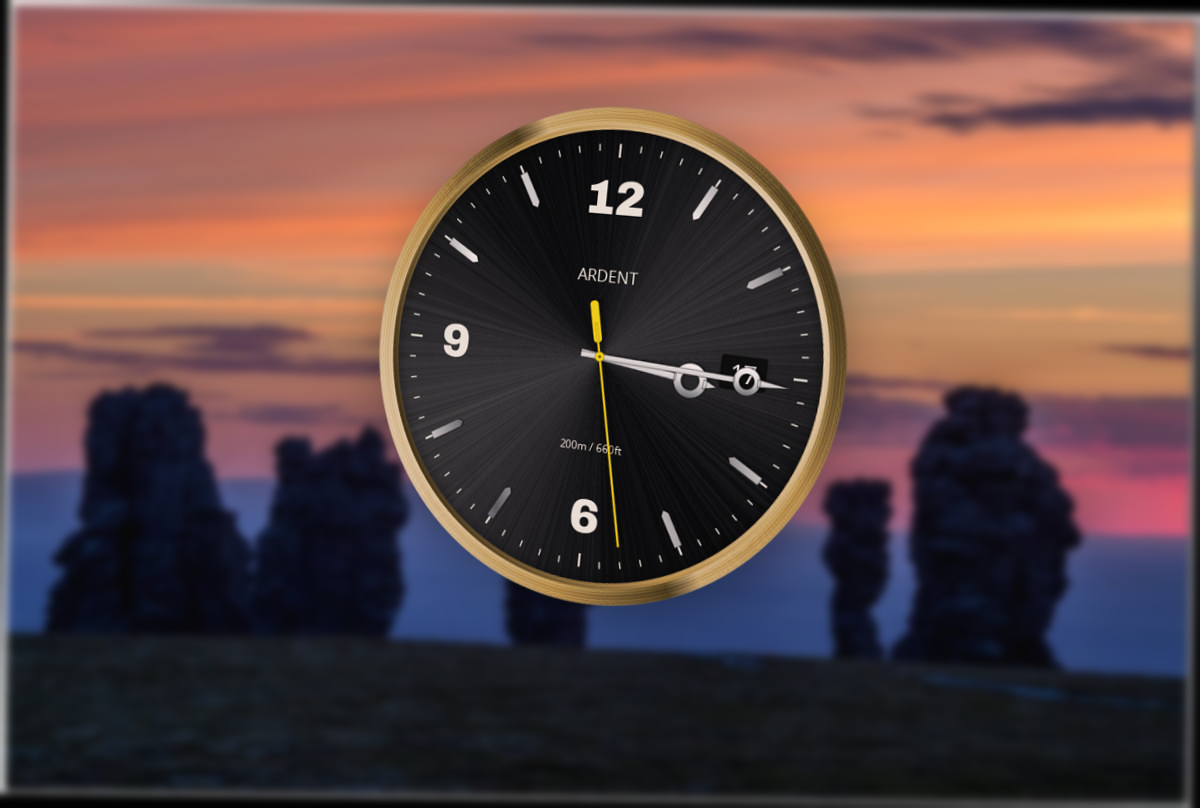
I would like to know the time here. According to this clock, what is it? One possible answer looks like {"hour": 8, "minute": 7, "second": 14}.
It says {"hour": 3, "minute": 15, "second": 28}
